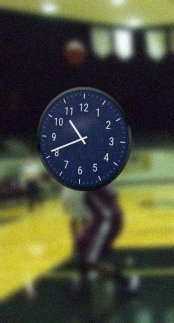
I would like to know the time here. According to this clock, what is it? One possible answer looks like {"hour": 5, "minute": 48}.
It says {"hour": 10, "minute": 41}
